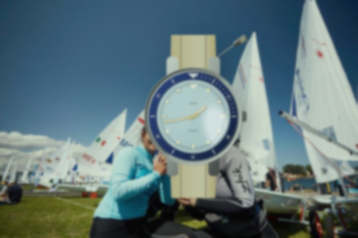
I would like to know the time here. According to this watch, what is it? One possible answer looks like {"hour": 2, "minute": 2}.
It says {"hour": 1, "minute": 43}
